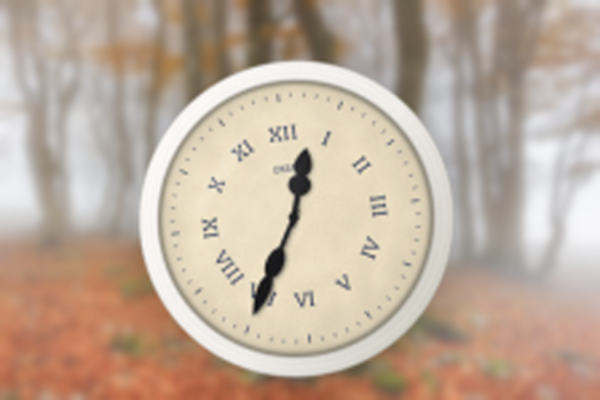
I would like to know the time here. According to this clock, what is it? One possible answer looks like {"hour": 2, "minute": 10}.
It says {"hour": 12, "minute": 35}
